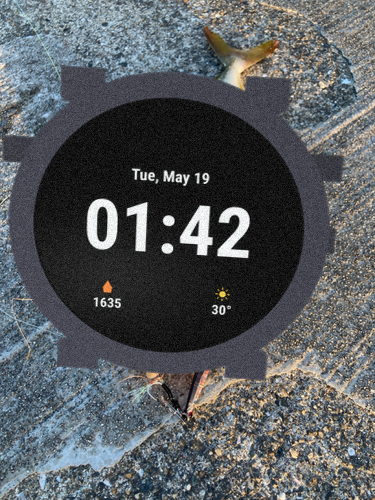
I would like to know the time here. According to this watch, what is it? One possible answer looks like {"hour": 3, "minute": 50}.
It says {"hour": 1, "minute": 42}
